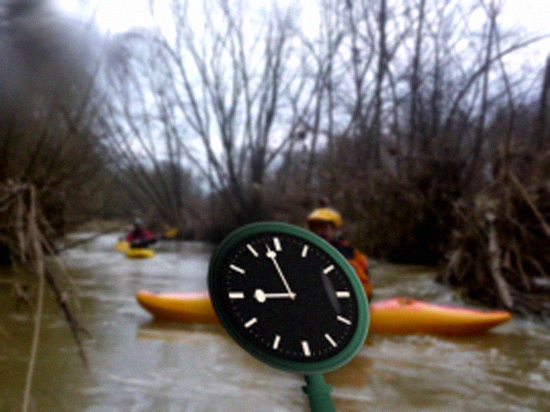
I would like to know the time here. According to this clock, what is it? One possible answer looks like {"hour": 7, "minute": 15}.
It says {"hour": 8, "minute": 58}
